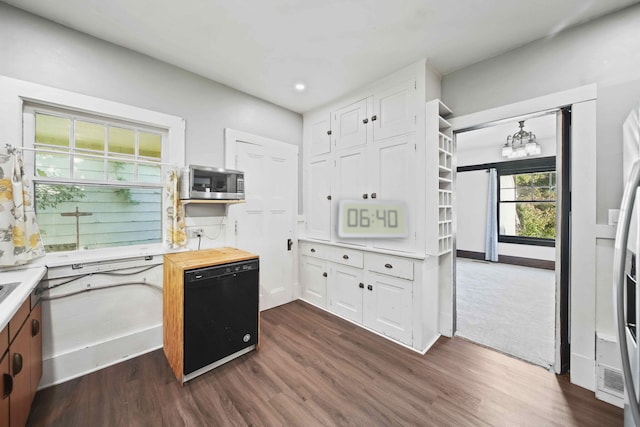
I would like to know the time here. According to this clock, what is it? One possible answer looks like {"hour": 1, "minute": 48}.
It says {"hour": 6, "minute": 40}
